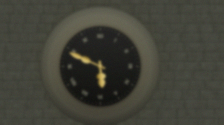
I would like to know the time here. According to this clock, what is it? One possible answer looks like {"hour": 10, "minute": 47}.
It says {"hour": 5, "minute": 49}
